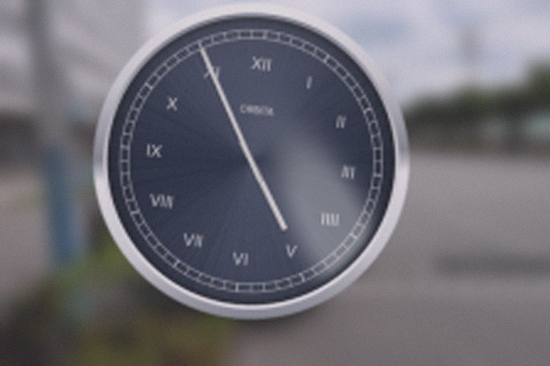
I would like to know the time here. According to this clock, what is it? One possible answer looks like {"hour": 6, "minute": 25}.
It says {"hour": 4, "minute": 55}
